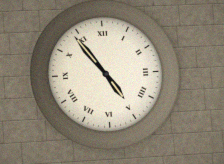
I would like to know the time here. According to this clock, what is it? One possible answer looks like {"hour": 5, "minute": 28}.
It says {"hour": 4, "minute": 54}
